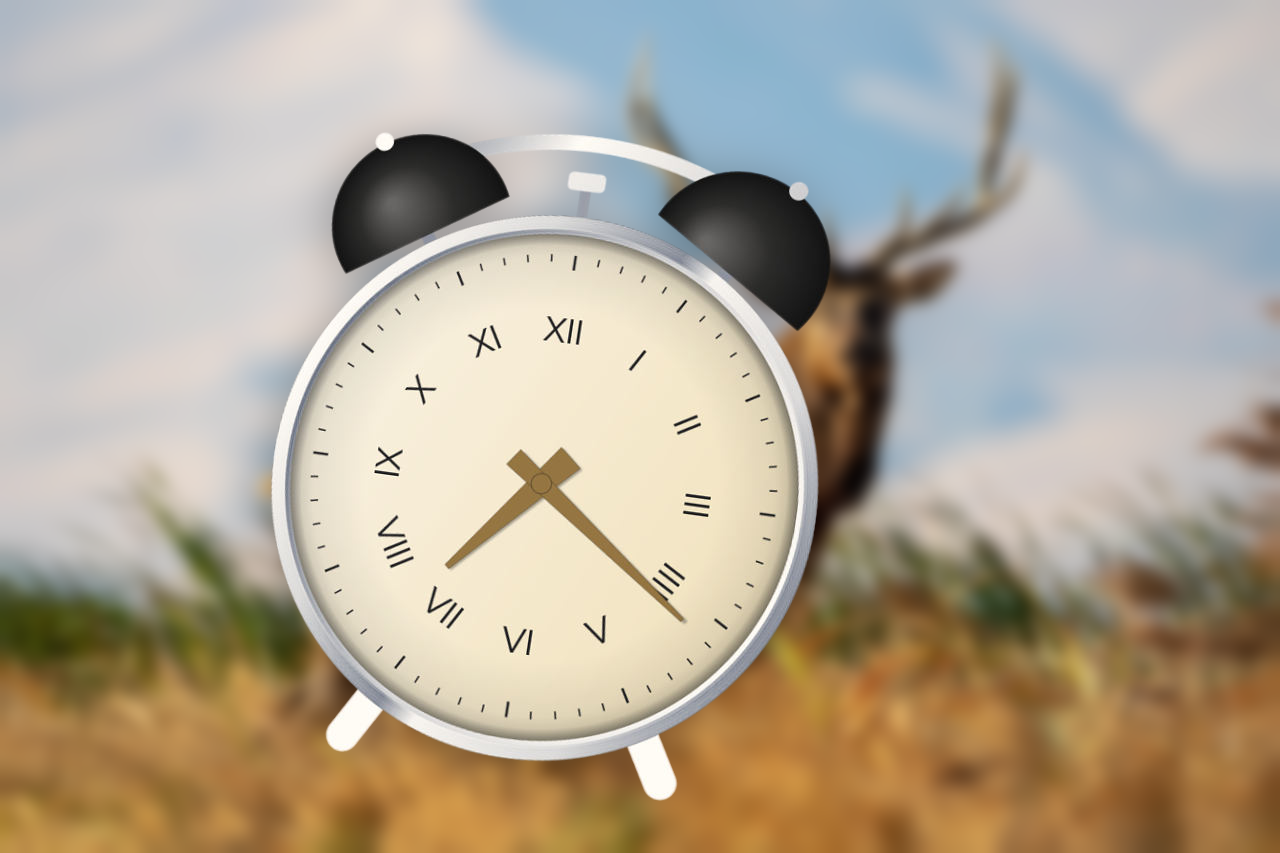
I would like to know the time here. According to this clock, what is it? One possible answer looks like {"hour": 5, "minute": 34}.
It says {"hour": 7, "minute": 21}
